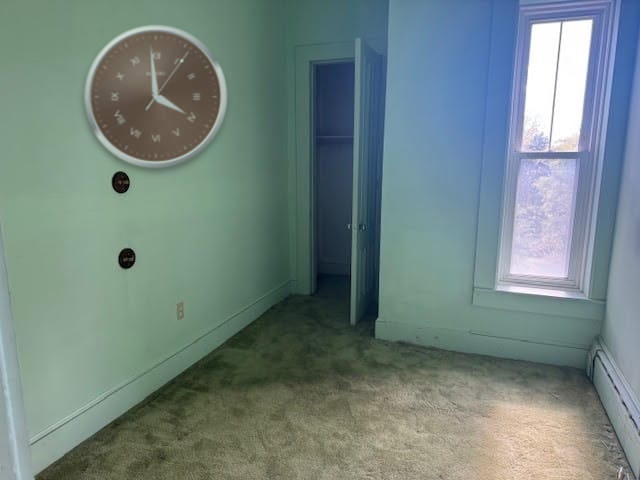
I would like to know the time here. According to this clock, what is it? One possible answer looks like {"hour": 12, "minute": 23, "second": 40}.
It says {"hour": 3, "minute": 59, "second": 6}
